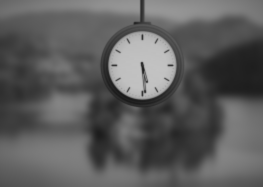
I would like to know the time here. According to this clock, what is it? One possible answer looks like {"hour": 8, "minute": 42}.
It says {"hour": 5, "minute": 29}
